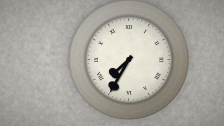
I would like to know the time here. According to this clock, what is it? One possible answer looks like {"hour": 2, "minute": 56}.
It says {"hour": 7, "minute": 35}
